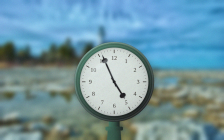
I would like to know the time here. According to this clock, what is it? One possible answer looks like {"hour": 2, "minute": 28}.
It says {"hour": 4, "minute": 56}
